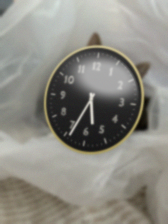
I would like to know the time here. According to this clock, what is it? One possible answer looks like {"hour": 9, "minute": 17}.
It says {"hour": 5, "minute": 34}
